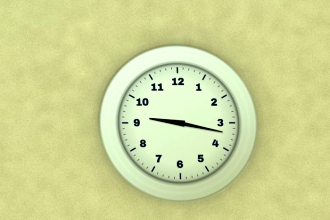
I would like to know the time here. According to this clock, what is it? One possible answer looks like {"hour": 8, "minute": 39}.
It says {"hour": 9, "minute": 17}
